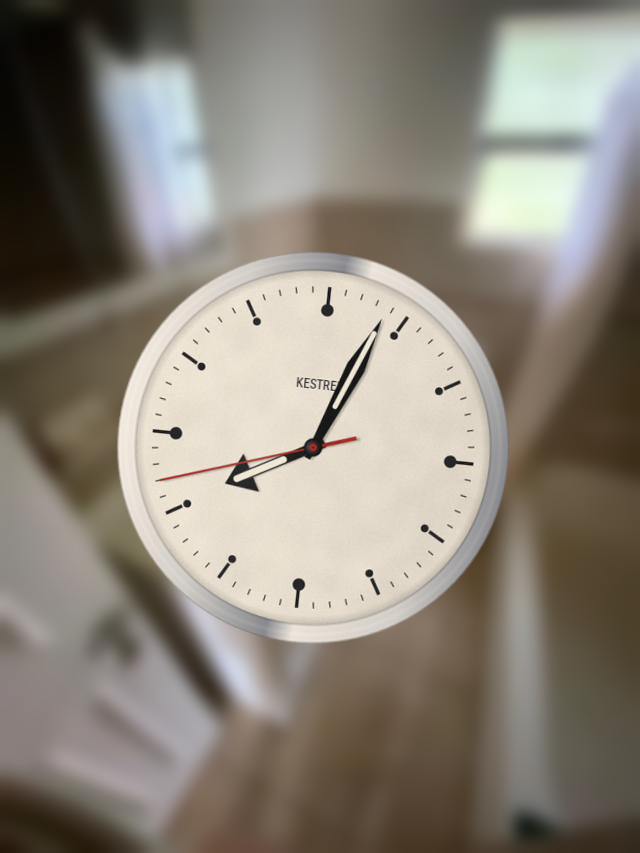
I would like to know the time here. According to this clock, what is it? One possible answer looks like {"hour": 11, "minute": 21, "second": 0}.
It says {"hour": 8, "minute": 3, "second": 42}
